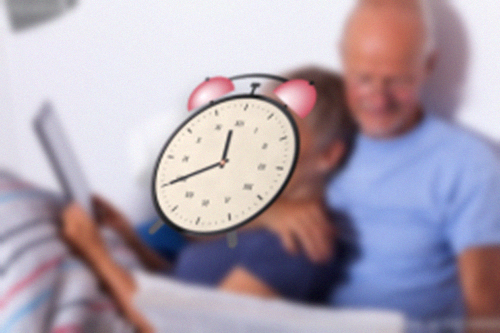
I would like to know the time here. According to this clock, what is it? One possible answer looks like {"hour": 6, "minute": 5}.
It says {"hour": 11, "minute": 40}
